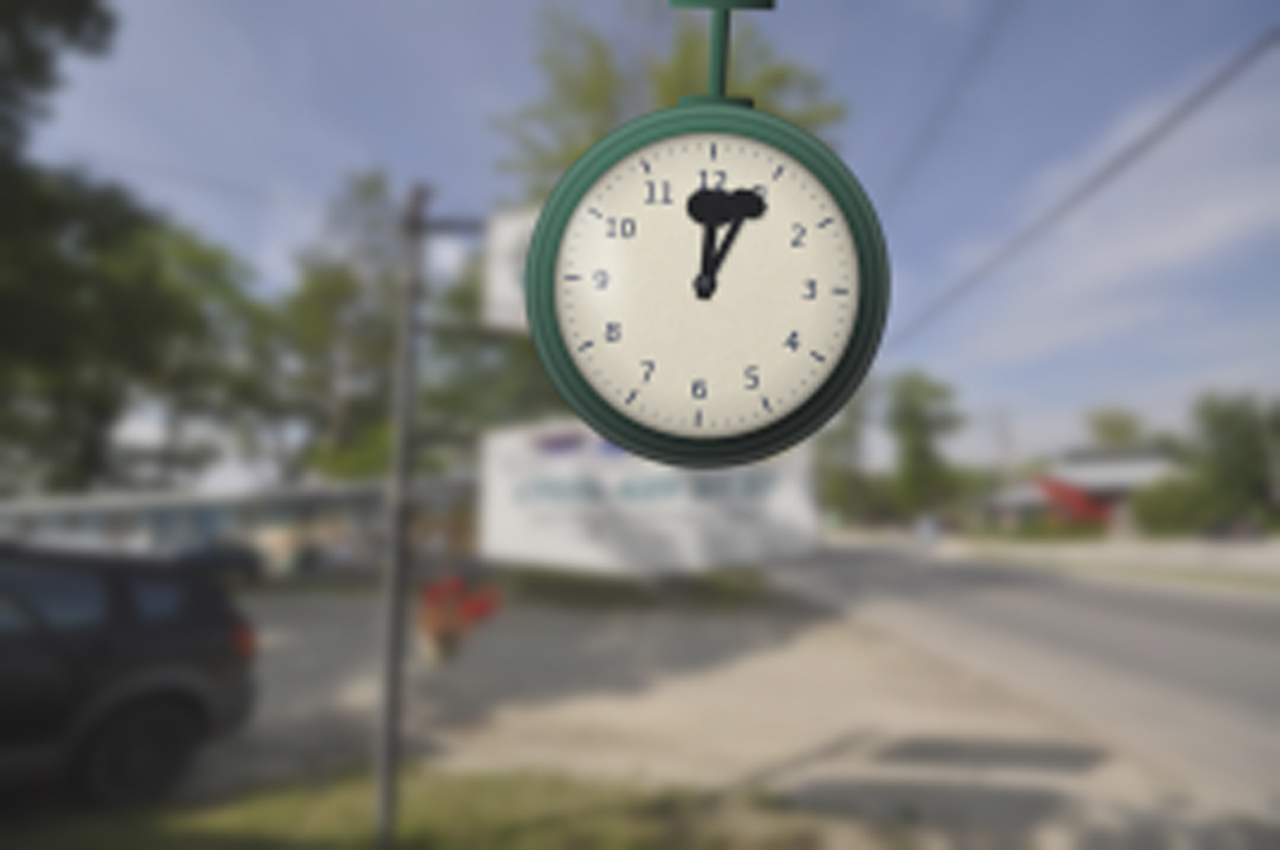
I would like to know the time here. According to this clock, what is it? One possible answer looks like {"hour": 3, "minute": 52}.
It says {"hour": 12, "minute": 4}
